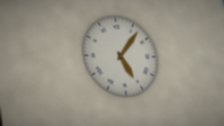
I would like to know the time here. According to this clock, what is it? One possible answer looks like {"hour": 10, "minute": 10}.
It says {"hour": 5, "minute": 7}
